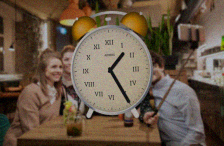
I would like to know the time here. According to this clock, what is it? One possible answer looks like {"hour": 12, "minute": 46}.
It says {"hour": 1, "minute": 25}
